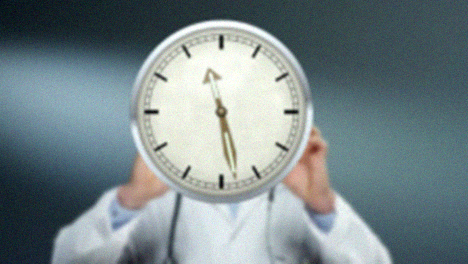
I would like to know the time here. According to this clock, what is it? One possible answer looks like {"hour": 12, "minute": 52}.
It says {"hour": 11, "minute": 28}
